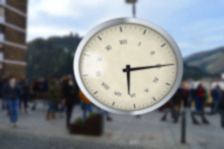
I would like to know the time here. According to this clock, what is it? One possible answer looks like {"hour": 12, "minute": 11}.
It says {"hour": 6, "minute": 15}
